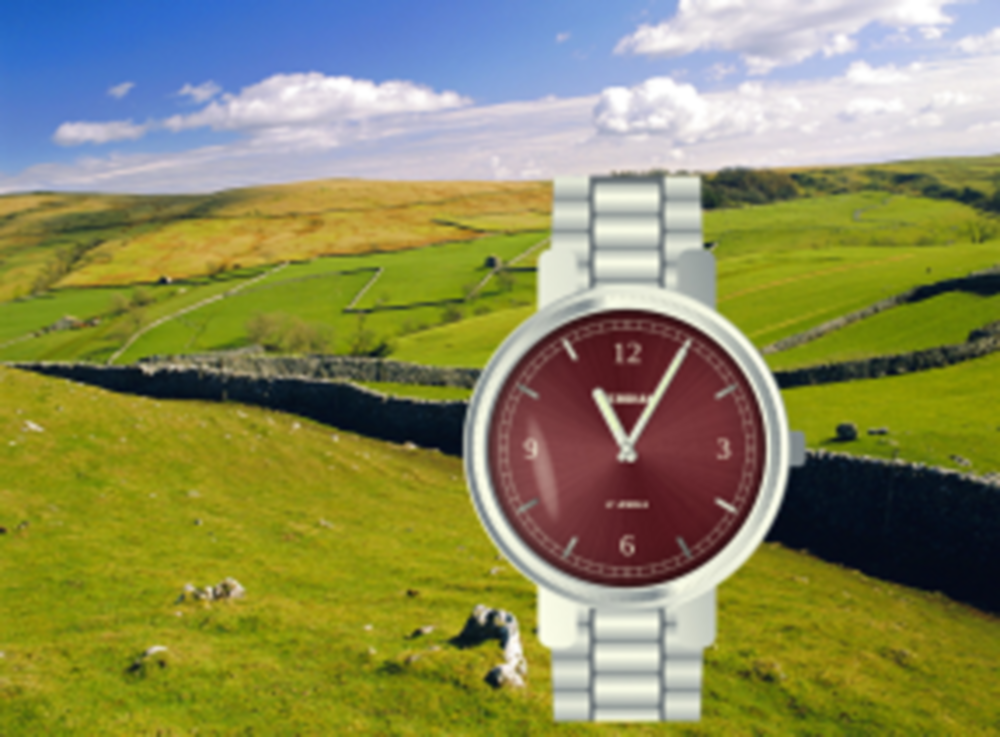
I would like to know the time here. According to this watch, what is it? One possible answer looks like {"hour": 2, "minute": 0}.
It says {"hour": 11, "minute": 5}
